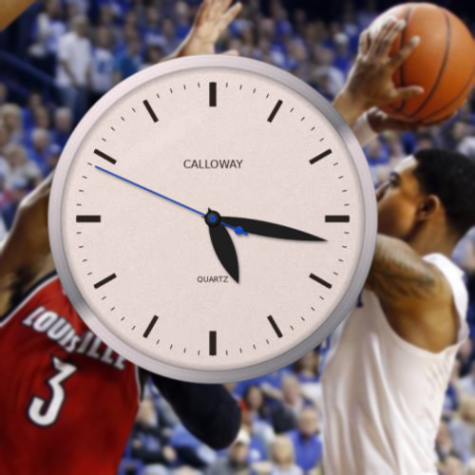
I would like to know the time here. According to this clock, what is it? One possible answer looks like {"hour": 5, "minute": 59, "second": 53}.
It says {"hour": 5, "minute": 16, "second": 49}
